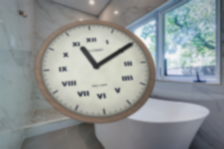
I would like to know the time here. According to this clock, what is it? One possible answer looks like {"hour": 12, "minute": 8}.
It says {"hour": 11, "minute": 10}
